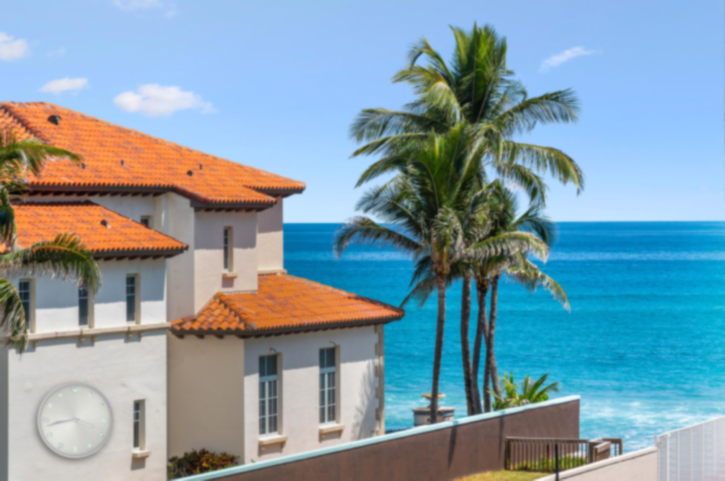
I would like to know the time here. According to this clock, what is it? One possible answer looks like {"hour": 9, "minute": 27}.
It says {"hour": 3, "minute": 43}
